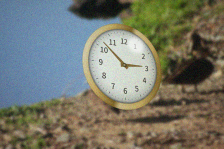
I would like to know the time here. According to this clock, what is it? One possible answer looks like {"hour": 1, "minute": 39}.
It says {"hour": 2, "minute": 52}
